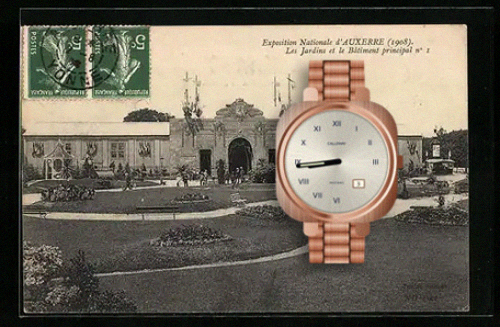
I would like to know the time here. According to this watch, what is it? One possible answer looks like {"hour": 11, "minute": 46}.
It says {"hour": 8, "minute": 44}
